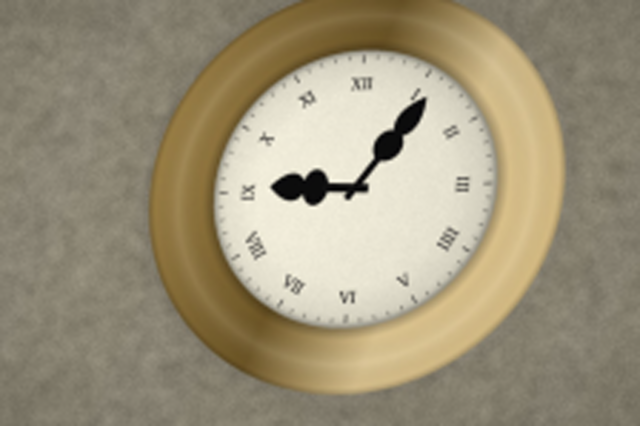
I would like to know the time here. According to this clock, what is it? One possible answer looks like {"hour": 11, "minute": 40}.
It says {"hour": 9, "minute": 6}
